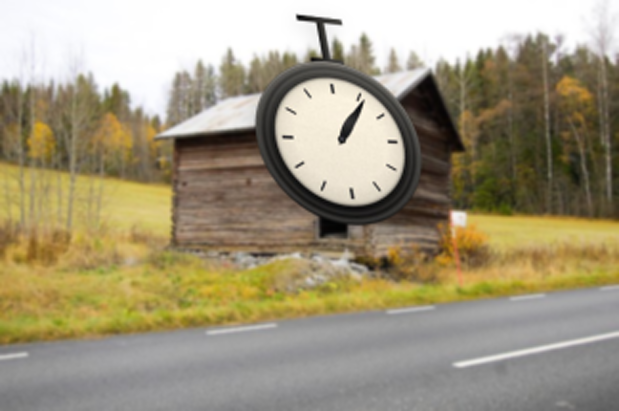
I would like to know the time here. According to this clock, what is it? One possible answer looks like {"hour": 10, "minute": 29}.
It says {"hour": 1, "minute": 6}
